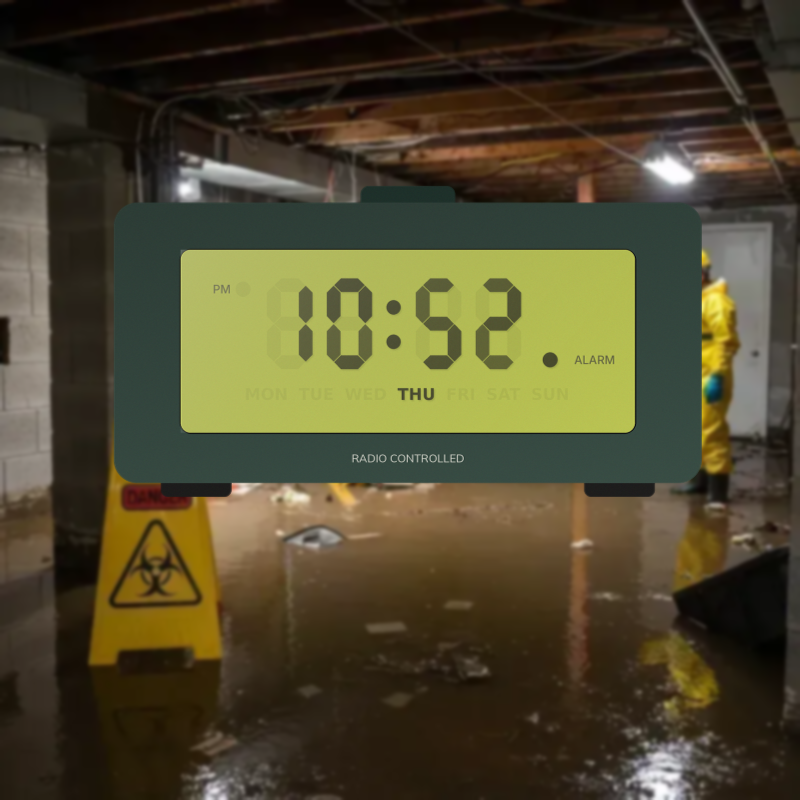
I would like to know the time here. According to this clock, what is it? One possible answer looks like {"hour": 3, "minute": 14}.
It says {"hour": 10, "minute": 52}
